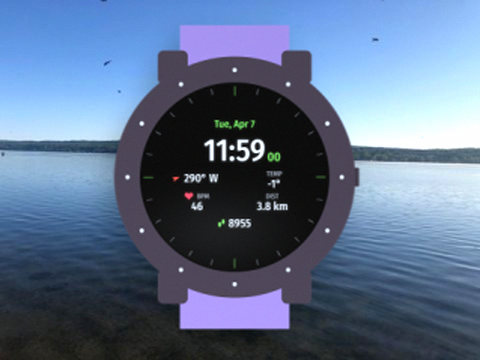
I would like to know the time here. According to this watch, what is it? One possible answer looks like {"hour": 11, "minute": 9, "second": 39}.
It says {"hour": 11, "minute": 59, "second": 0}
